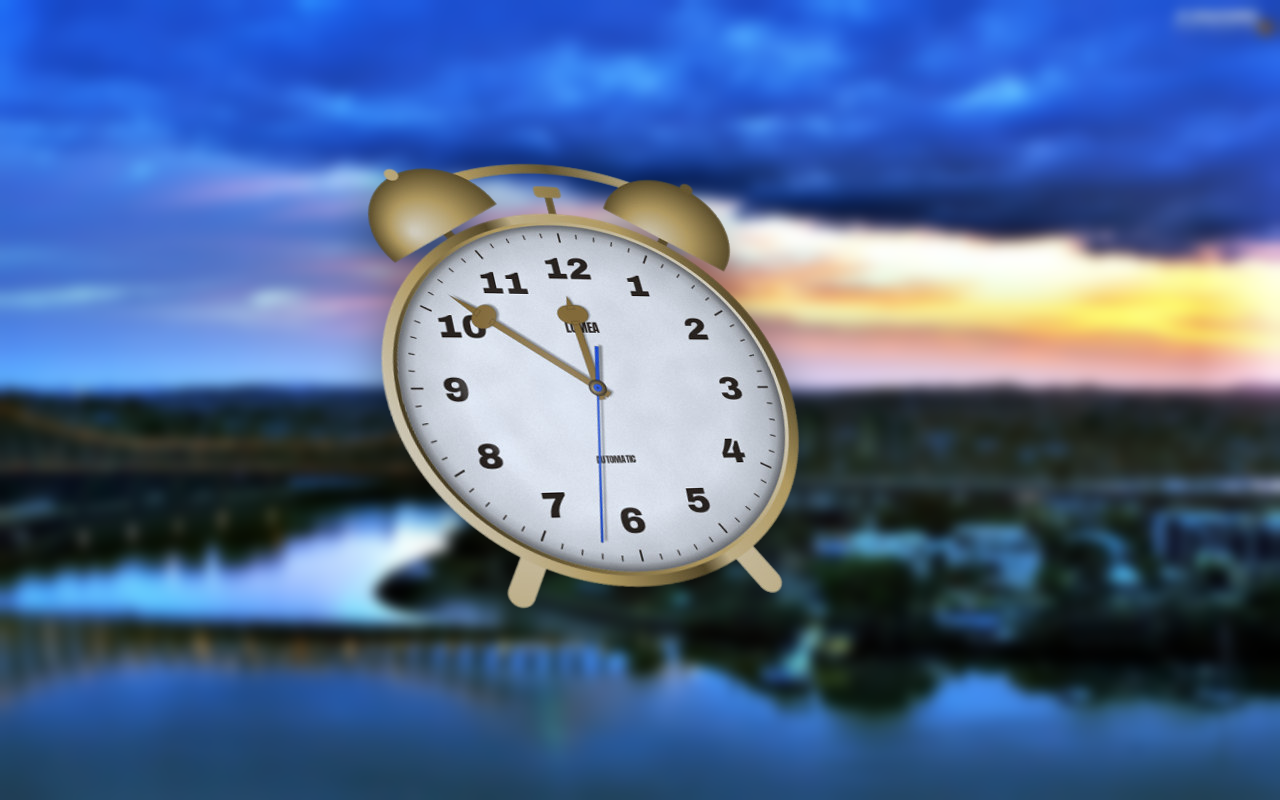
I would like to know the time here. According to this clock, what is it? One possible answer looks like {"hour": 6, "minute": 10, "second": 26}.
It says {"hour": 11, "minute": 51, "second": 32}
